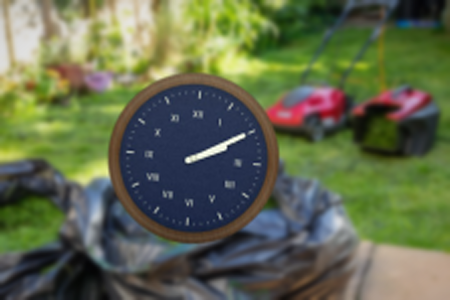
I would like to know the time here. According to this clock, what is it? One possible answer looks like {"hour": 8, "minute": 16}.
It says {"hour": 2, "minute": 10}
